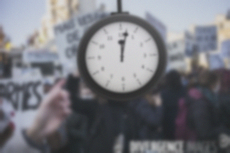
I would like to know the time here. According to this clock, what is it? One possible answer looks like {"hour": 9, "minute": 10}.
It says {"hour": 12, "minute": 2}
